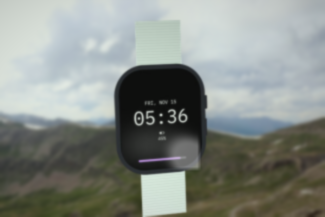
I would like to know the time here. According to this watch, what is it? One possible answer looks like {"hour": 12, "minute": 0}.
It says {"hour": 5, "minute": 36}
